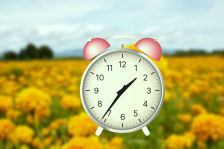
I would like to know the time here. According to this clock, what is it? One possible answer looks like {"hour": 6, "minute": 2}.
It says {"hour": 1, "minute": 36}
